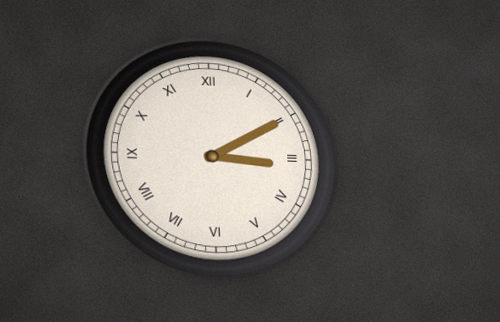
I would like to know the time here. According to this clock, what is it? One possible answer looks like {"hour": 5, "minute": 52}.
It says {"hour": 3, "minute": 10}
